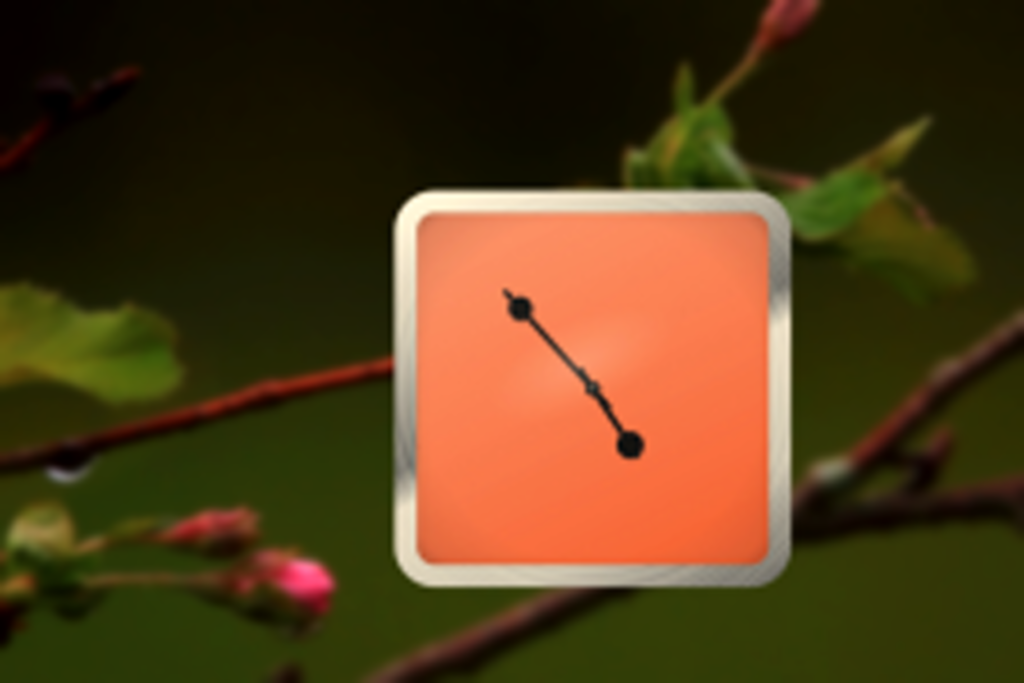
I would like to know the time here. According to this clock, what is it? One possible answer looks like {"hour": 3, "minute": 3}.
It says {"hour": 4, "minute": 53}
